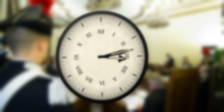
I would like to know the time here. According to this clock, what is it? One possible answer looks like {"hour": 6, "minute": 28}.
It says {"hour": 3, "minute": 13}
